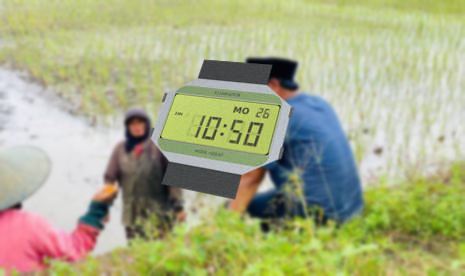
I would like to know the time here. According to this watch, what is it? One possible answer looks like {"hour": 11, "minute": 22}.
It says {"hour": 10, "minute": 50}
